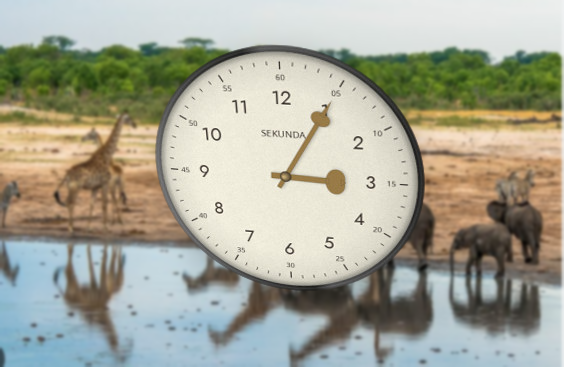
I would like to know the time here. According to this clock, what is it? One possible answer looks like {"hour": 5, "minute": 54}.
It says {"hour": 3, "minute": 5}
